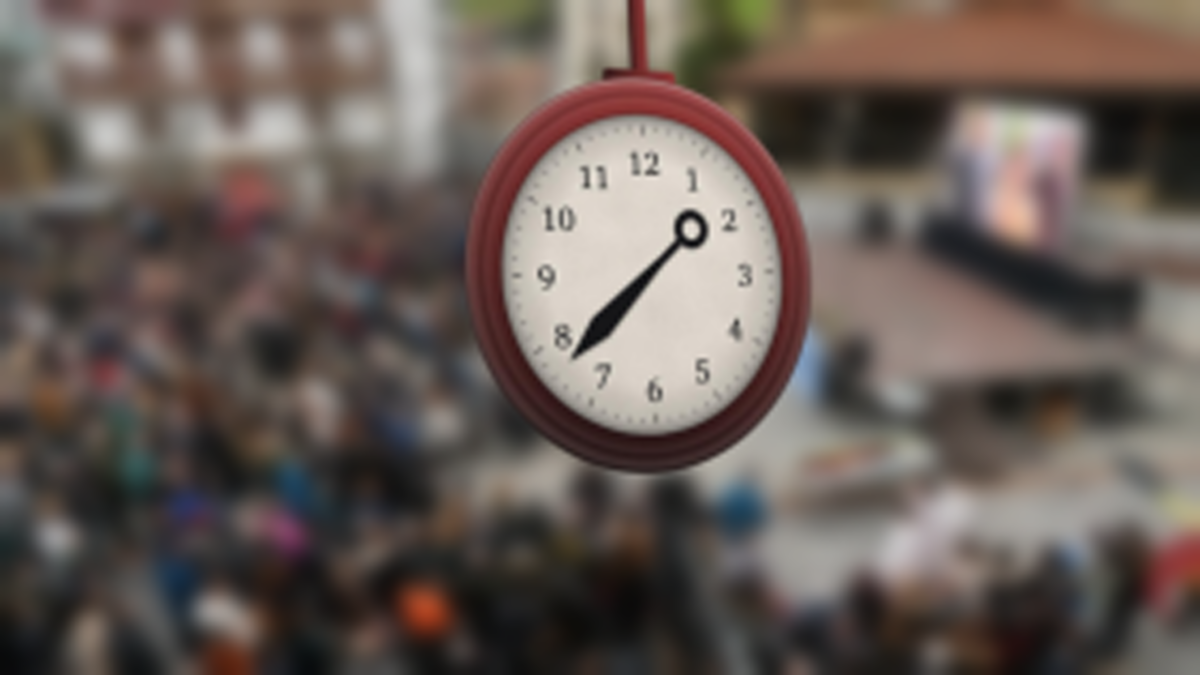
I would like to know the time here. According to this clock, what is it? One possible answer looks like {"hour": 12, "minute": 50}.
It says {"hour": 1, "minute": 38}
